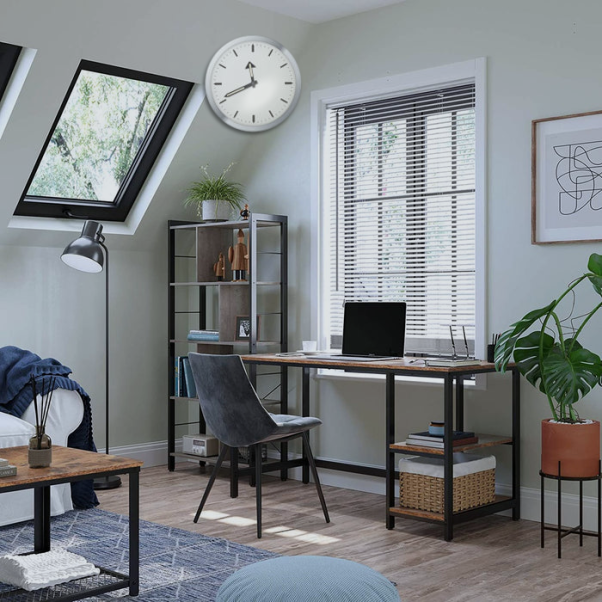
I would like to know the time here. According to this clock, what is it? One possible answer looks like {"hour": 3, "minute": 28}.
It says {"hour": 11, "minute": 41}
